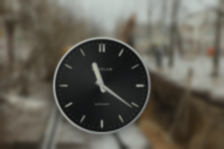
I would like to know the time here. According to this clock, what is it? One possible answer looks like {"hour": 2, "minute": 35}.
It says {"hour": 11, "minute": 21}
